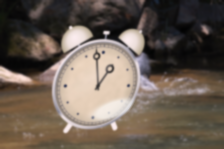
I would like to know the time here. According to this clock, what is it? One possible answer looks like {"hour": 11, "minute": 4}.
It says {"hour": 12, "minute": 58}
